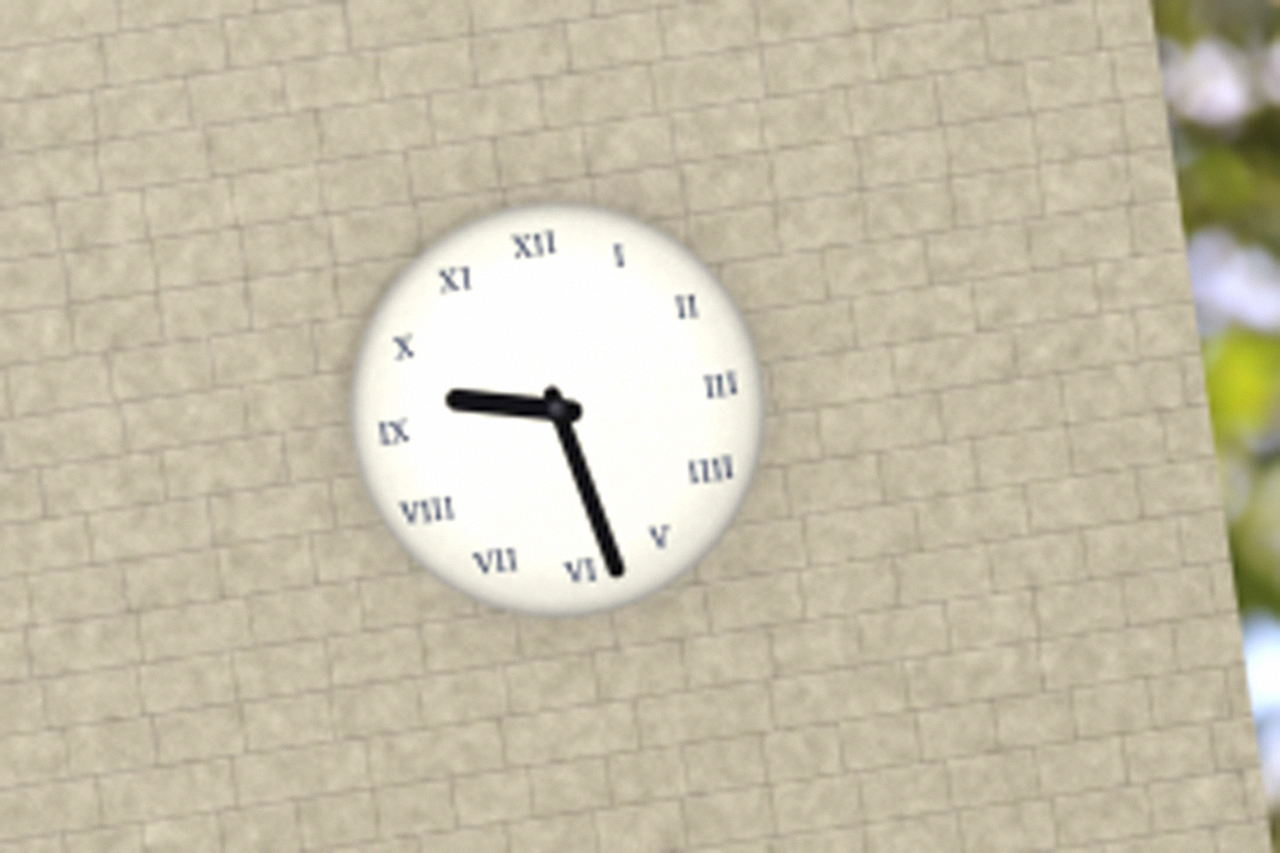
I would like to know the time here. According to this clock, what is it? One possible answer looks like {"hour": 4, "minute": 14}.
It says {"hour": 9, "minute": 28}
